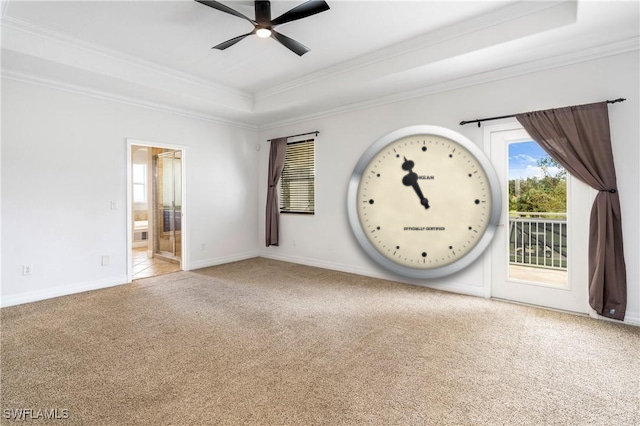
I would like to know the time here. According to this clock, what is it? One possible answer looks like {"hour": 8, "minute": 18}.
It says {"hour": 10, "minute": 56}
